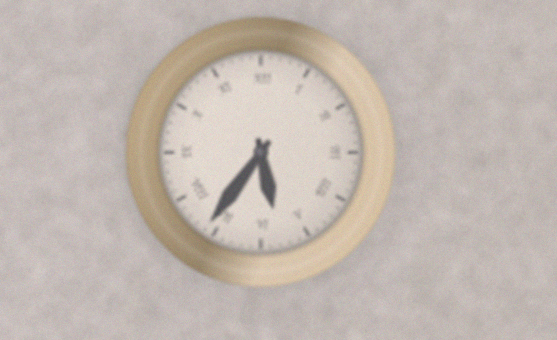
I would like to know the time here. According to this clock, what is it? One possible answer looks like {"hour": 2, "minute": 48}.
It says {"hour": 5, "minute": 36}
